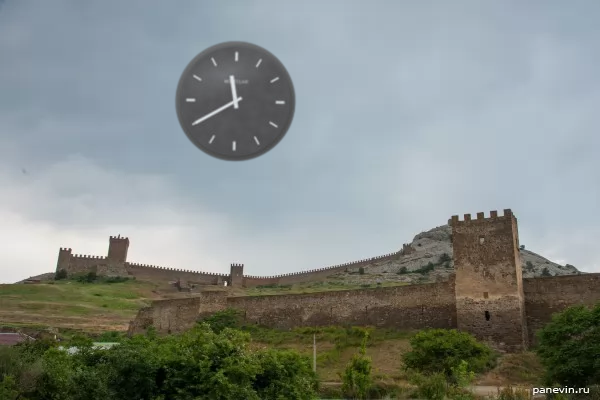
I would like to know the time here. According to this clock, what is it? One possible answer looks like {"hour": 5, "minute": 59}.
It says {"hour": 11, "minute": 40}
